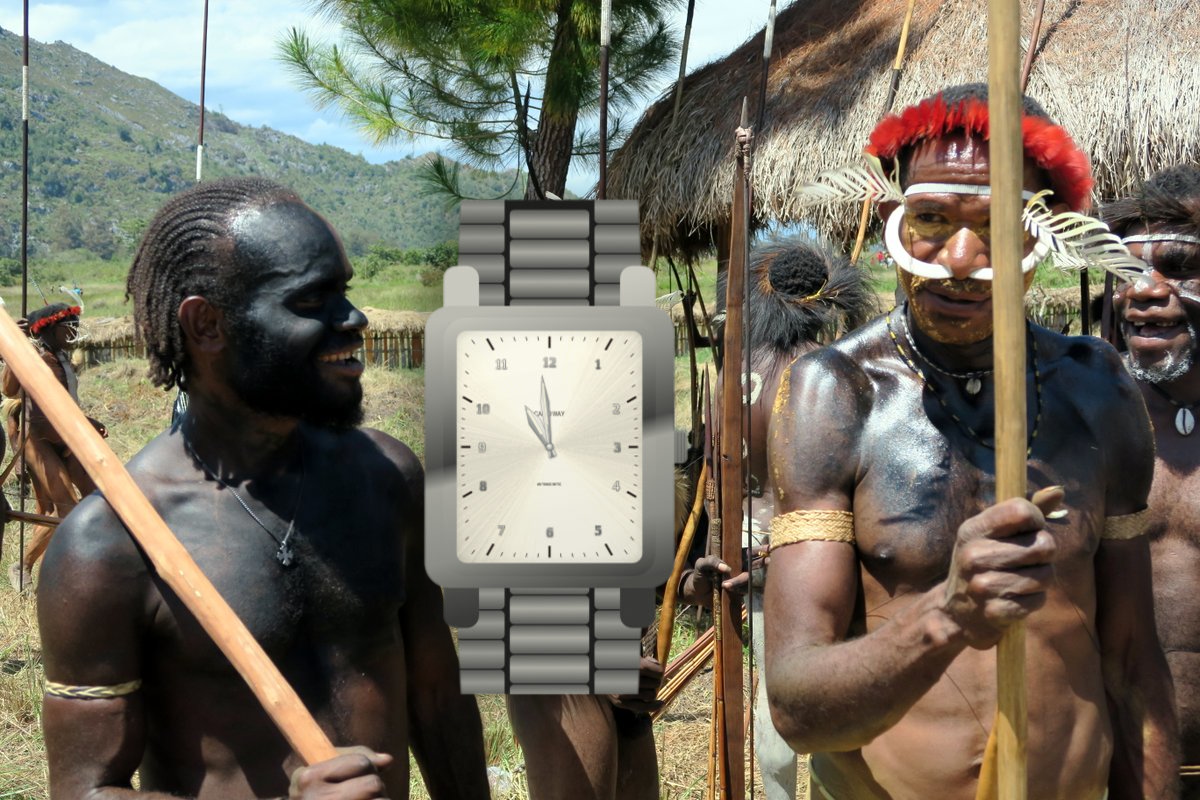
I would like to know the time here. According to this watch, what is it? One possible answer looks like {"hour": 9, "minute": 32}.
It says {"hour": 10, "minute": 59}
